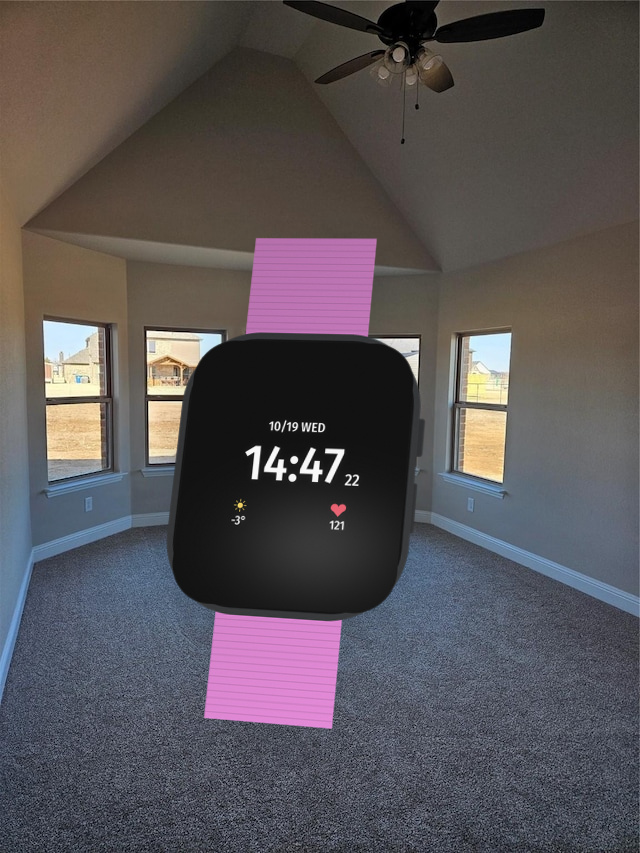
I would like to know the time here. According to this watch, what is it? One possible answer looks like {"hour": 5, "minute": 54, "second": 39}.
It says {"hour": 14, "minute": 47, "second": 22}
